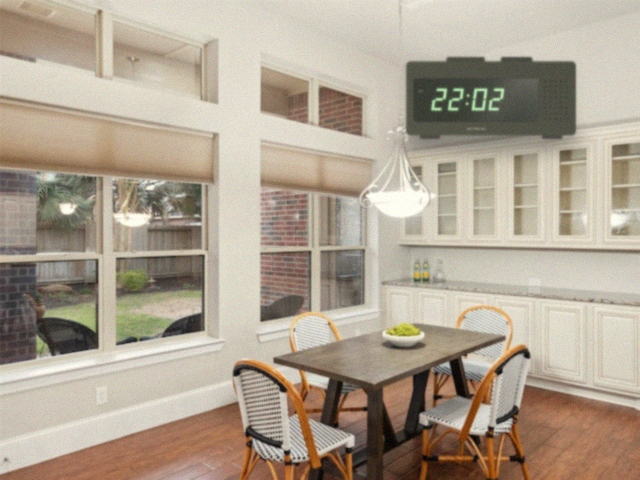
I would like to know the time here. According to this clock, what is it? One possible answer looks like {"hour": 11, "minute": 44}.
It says {"hour": 22, "minute": 2}
